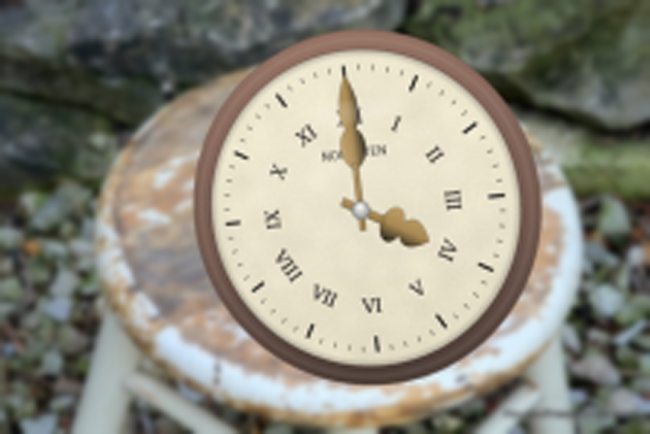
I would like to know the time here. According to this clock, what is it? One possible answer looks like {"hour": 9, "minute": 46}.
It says {"hour": 4, "minute": 0}
